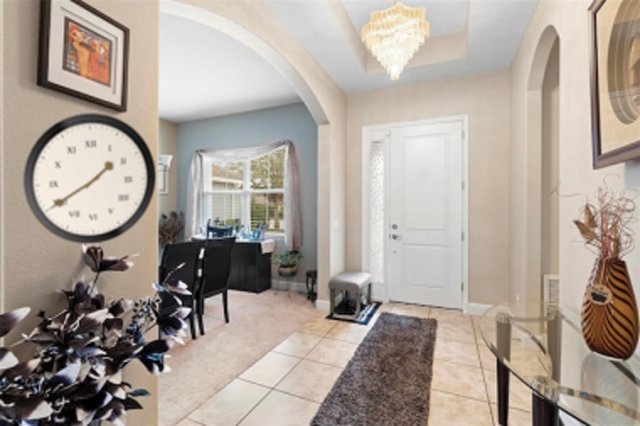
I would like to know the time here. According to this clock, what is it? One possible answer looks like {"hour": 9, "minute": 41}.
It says {"hour": 1, "minute": 40}
